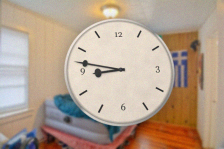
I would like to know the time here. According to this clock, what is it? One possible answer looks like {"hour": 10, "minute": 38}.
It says {"hour": 8, "minute": 47}
